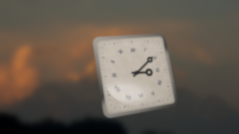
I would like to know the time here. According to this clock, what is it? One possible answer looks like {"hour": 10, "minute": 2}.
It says {"hour": 3, "minute": 9}
